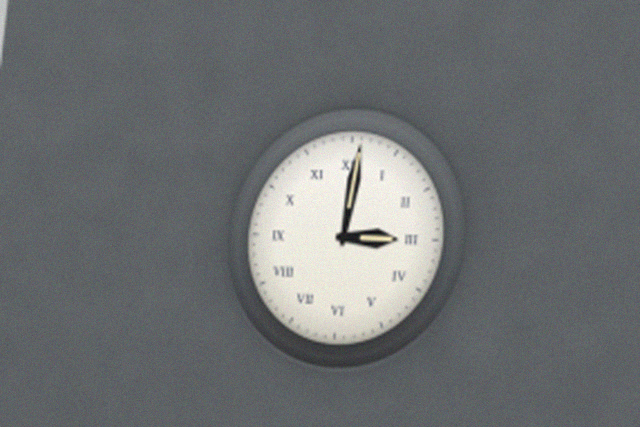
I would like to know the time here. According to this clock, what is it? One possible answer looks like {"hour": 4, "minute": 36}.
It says {"hour": 3, "minute": 1}
